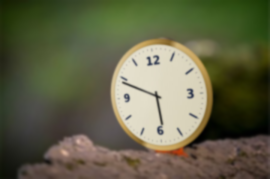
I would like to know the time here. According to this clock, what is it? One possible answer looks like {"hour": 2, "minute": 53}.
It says {"hour": 5, "minute": 49}
